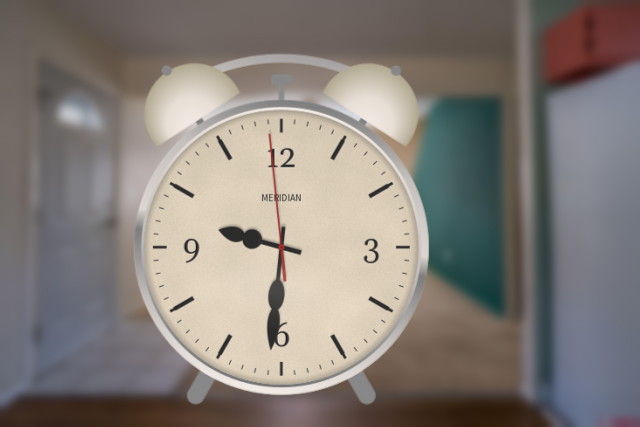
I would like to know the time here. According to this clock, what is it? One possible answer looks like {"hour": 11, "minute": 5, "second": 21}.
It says {"hour": 9, "minute": 30, "second": 59}
